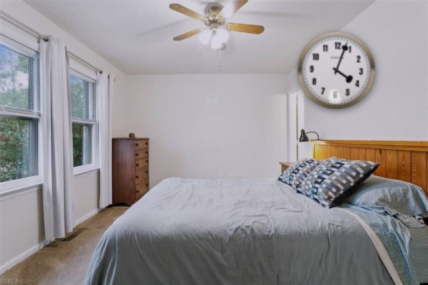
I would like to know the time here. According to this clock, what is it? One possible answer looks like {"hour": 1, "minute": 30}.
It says {"hour": 4, "minute": 3}
